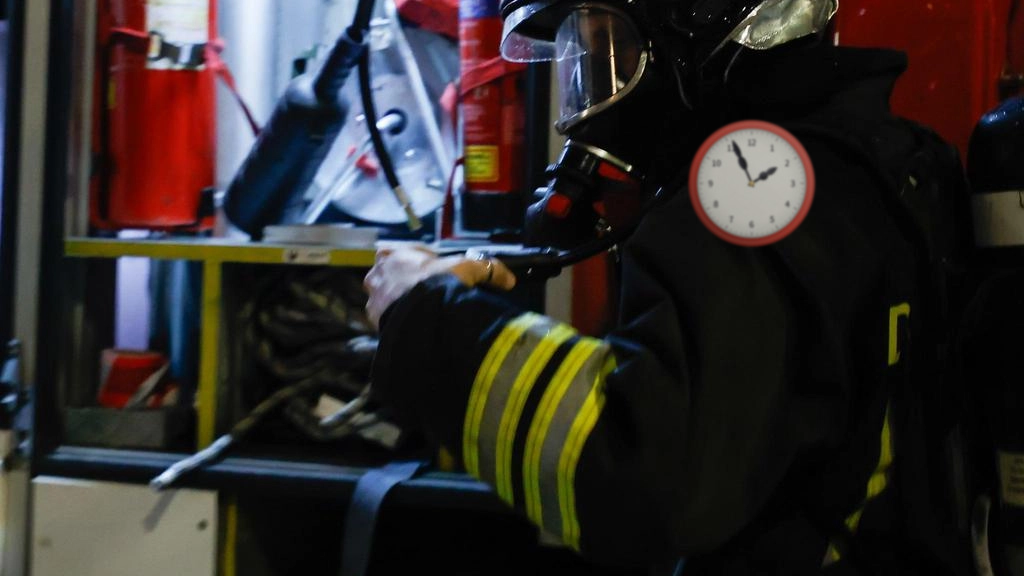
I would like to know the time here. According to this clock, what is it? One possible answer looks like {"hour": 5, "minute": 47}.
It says {"hour": 1, "minute": 56}
